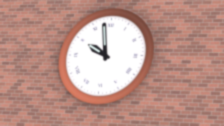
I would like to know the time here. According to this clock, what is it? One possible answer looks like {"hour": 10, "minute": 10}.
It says {"hour": 9, "minute": 58}
